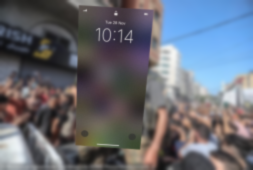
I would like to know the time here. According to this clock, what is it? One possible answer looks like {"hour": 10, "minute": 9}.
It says {"hour": 10, "minute": 14}
